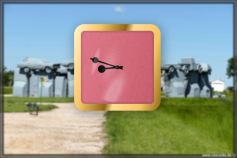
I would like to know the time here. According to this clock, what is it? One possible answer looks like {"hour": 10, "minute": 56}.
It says {"hour": 8, "minute": 48}
